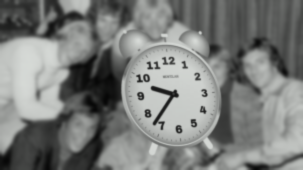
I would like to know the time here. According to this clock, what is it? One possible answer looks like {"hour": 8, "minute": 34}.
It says {"hour": 9, "minute": 37}
